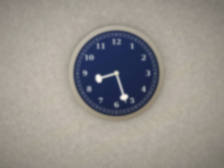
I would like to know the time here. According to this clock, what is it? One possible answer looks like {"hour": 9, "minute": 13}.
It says {"hour": 8, "minute": 27}
